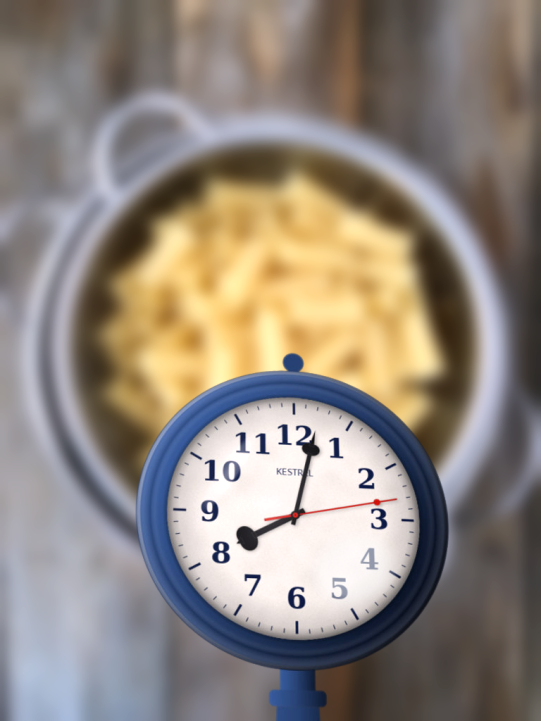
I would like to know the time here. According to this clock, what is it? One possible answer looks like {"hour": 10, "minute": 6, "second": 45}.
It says {"hour": 8, "minute": 2, "second": 13}
